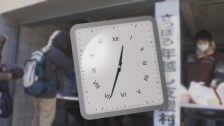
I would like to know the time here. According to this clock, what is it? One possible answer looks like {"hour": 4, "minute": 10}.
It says {"hour": 12, "minute": 34}
